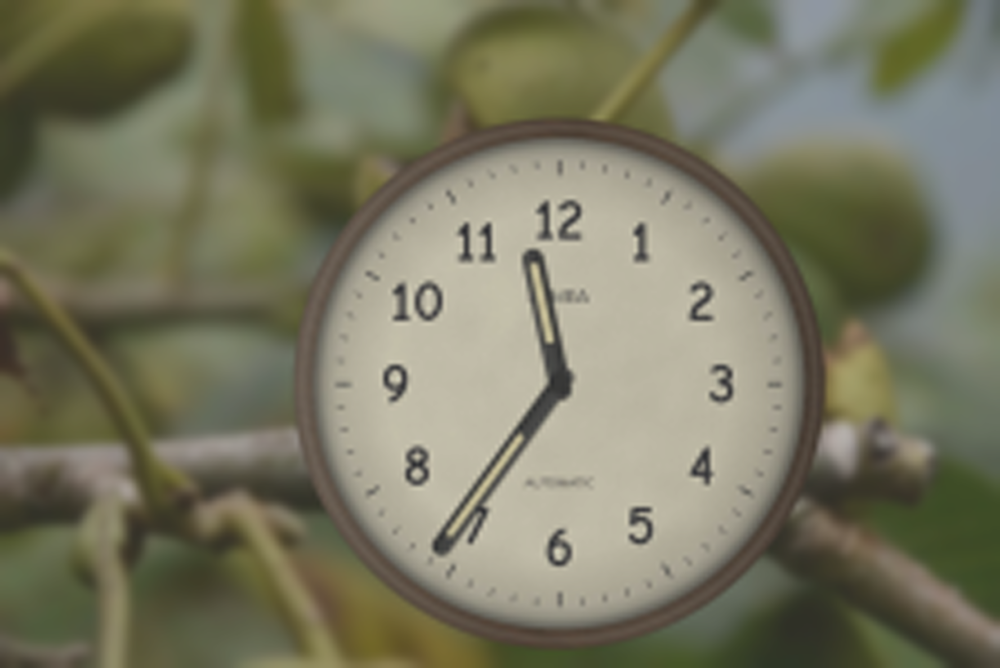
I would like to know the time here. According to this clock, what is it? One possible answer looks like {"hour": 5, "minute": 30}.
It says {"hour": 11, "minute": 36}
